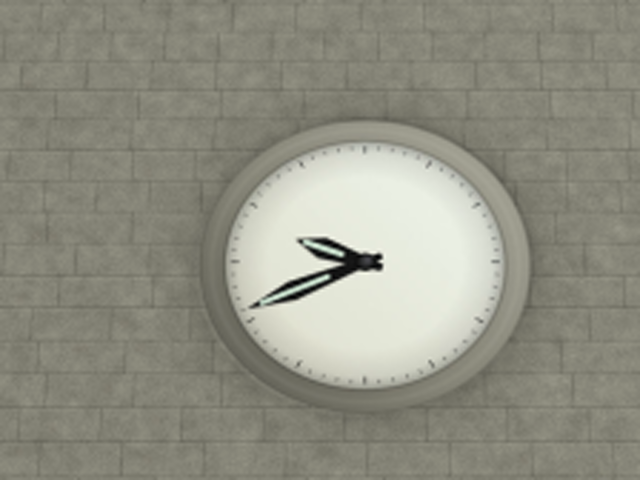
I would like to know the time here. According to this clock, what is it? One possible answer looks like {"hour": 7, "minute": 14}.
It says {"hour": 9, "minute": 41}
